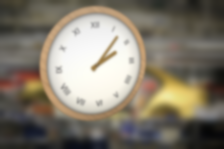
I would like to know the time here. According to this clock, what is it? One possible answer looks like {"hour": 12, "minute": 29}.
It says {"hour": 2, "minute": 7}
